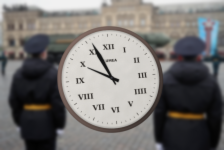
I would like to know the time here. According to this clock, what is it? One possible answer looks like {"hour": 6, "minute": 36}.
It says {"hour": 9, "minute": 56}
